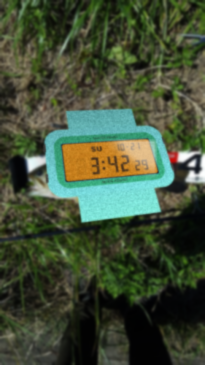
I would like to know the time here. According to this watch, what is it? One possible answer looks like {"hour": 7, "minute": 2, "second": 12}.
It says {"hour": 3, "minute": 42, "second": 29}
